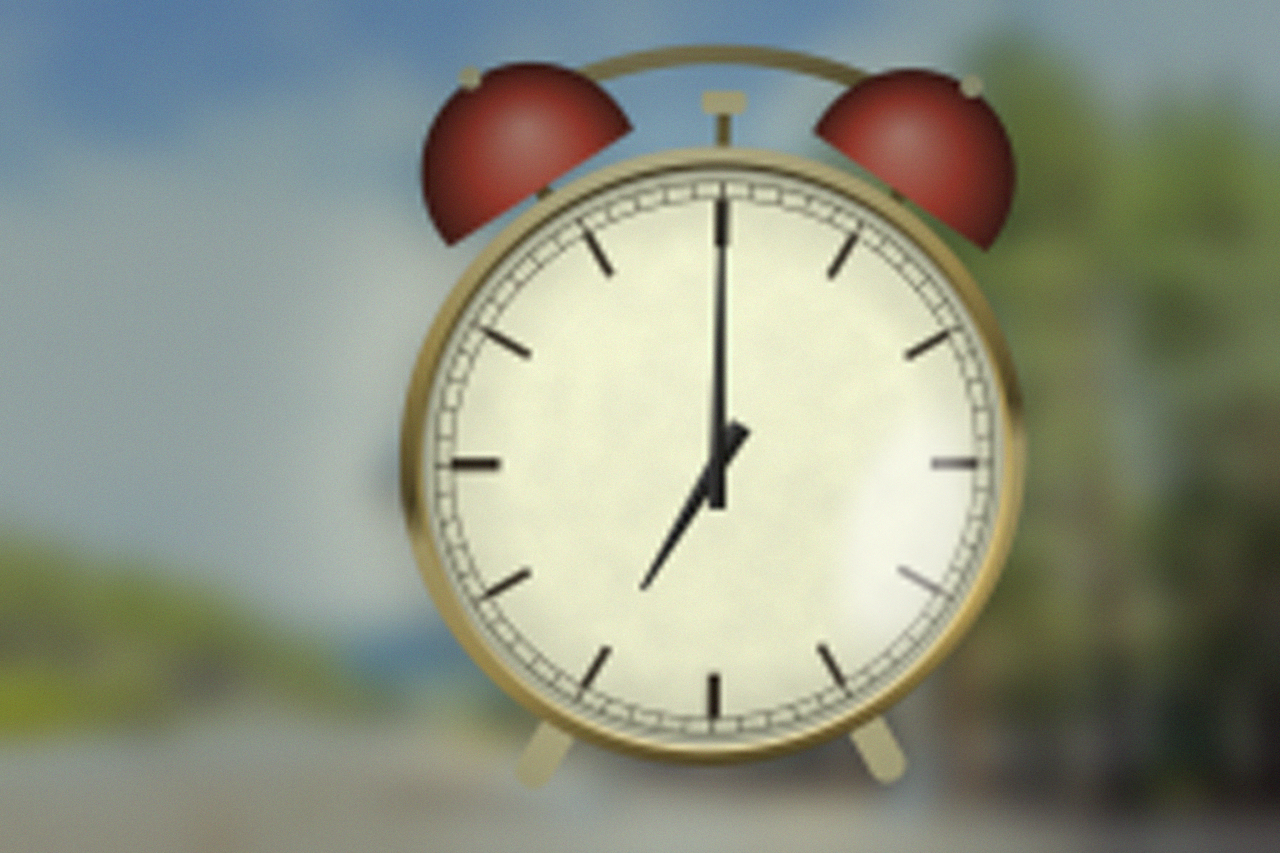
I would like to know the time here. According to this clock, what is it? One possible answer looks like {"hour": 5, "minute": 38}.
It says {"hour": 7, "minute": 0}
